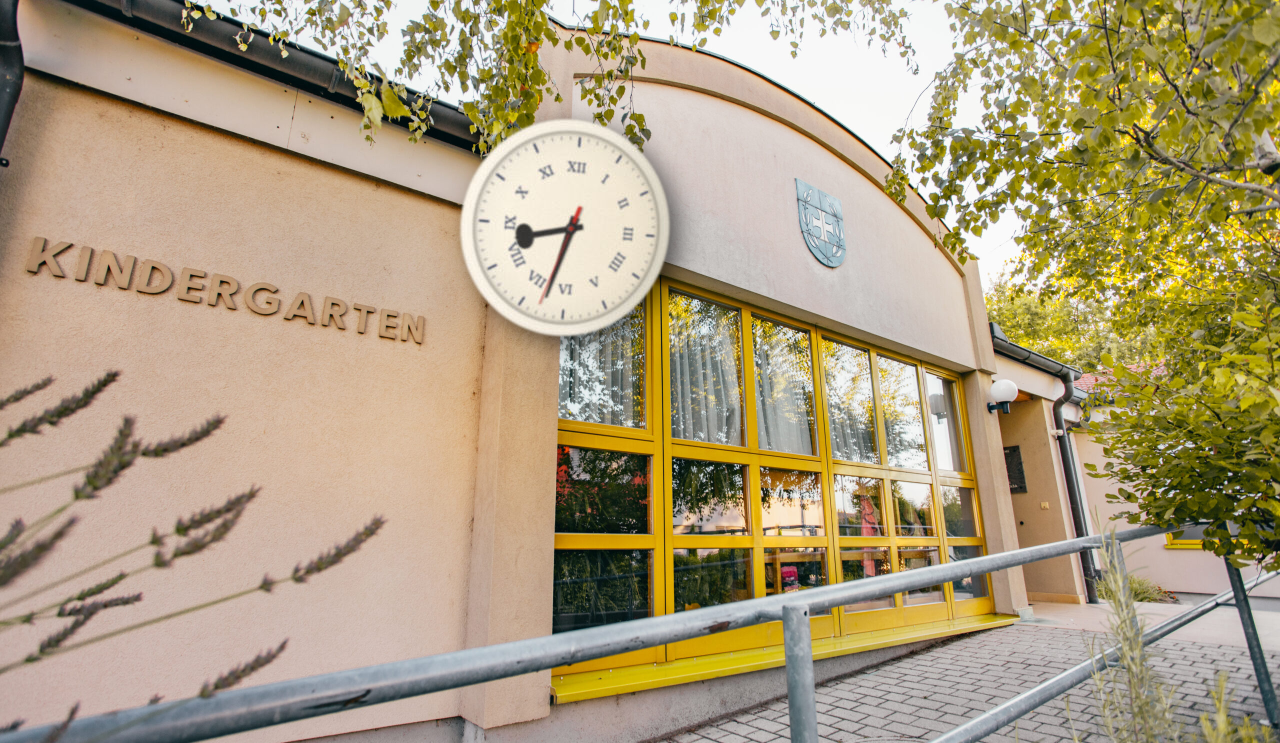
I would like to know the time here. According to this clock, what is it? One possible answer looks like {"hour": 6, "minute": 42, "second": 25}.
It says {"hour": 8, "minute": 32, "second": 33}
